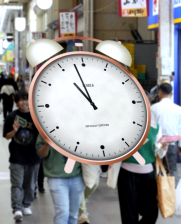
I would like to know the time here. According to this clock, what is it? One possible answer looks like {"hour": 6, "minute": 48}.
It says {"hour": 10, "minute": 58}
